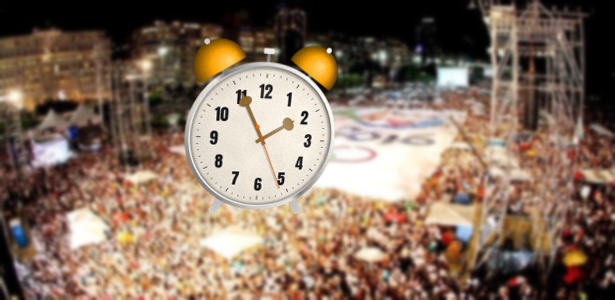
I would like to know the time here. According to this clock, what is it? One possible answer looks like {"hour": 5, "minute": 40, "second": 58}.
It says {"hour": 1, "minute": 55, "second": 26}
